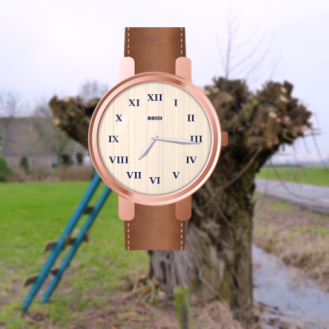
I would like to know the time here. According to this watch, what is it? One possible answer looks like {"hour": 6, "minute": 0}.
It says {"hour": 7, "minute": 16}
